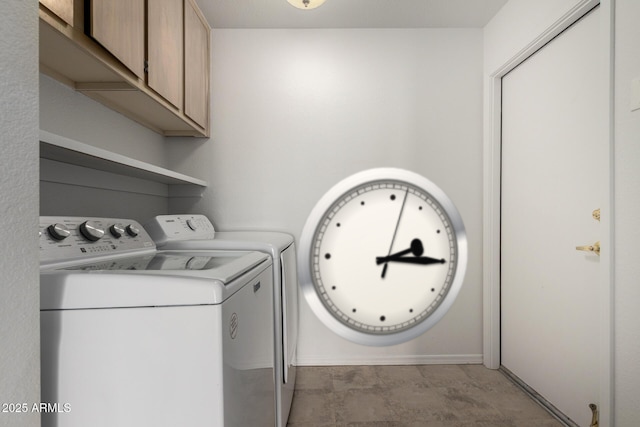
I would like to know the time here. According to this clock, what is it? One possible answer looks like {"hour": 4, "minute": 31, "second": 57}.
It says {"hour": 2, "minute": 15, "second": 2}
